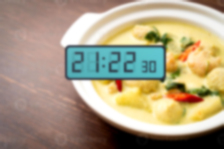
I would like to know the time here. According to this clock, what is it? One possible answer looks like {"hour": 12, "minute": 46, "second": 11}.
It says {"hour": 21, "minute": 22, "second": 30}
